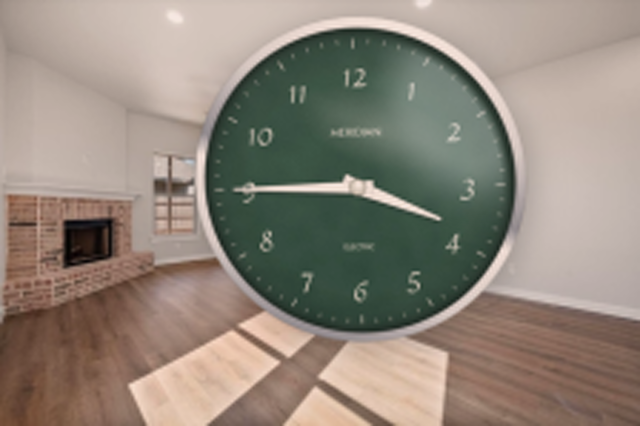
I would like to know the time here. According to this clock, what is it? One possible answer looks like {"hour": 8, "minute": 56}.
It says {"hour": 3, "minute": 45}
